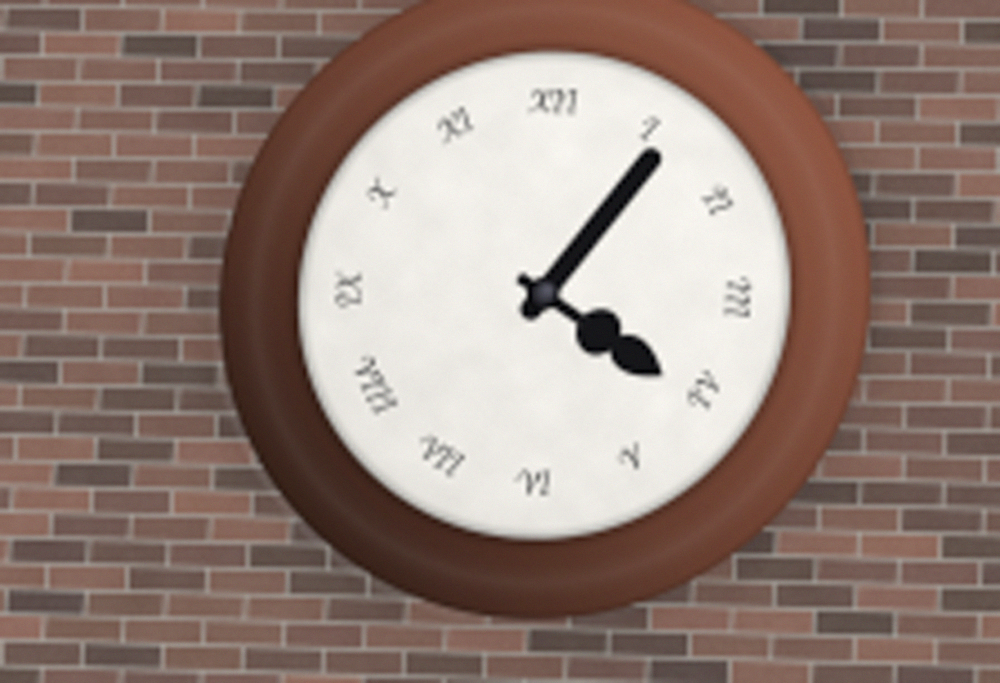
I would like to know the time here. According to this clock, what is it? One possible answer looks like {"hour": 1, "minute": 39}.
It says {"hour": 4, "minute": 6}
